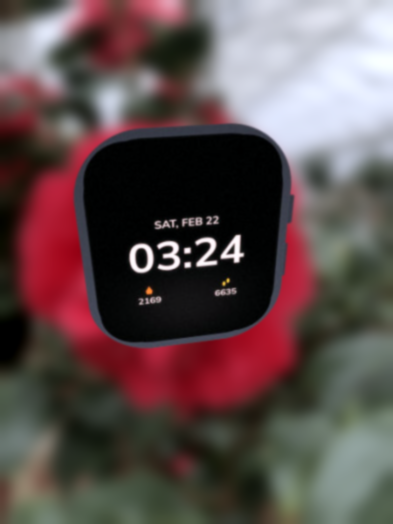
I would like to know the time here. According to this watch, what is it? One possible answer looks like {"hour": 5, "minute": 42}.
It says {"hour": 3, "minute": 24}
